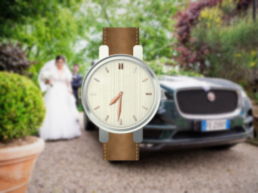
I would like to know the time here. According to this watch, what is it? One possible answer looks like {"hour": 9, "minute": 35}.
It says {"hour": 7, "minute": 31}
